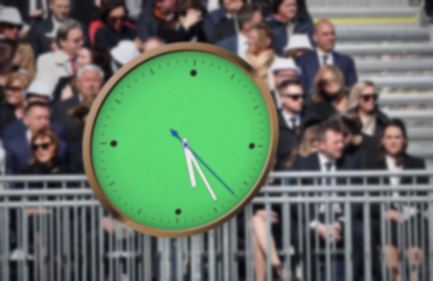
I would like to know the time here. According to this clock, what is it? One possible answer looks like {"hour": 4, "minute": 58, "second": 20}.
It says {"hour": 5, "minute": 24, "second": 22}
